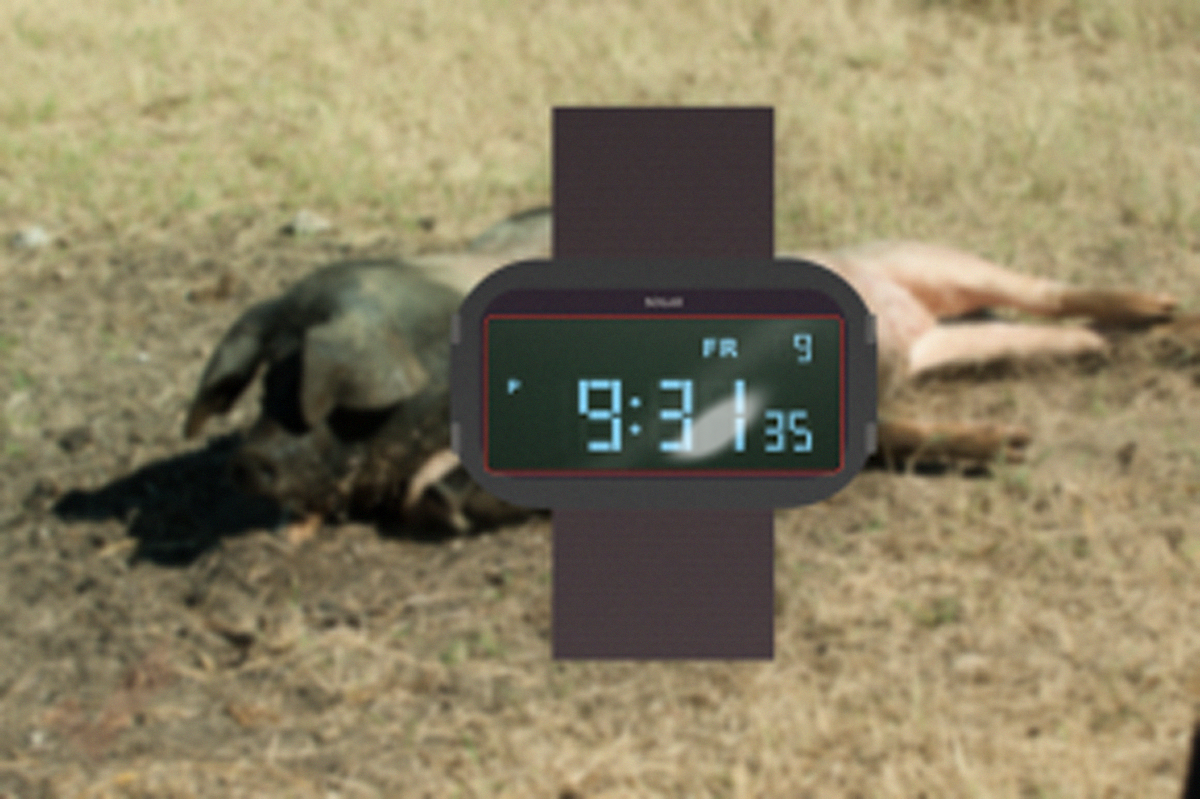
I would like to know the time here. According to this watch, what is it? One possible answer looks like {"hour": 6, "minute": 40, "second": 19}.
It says {"hour": 9, "minute": 31, "second": 35}
